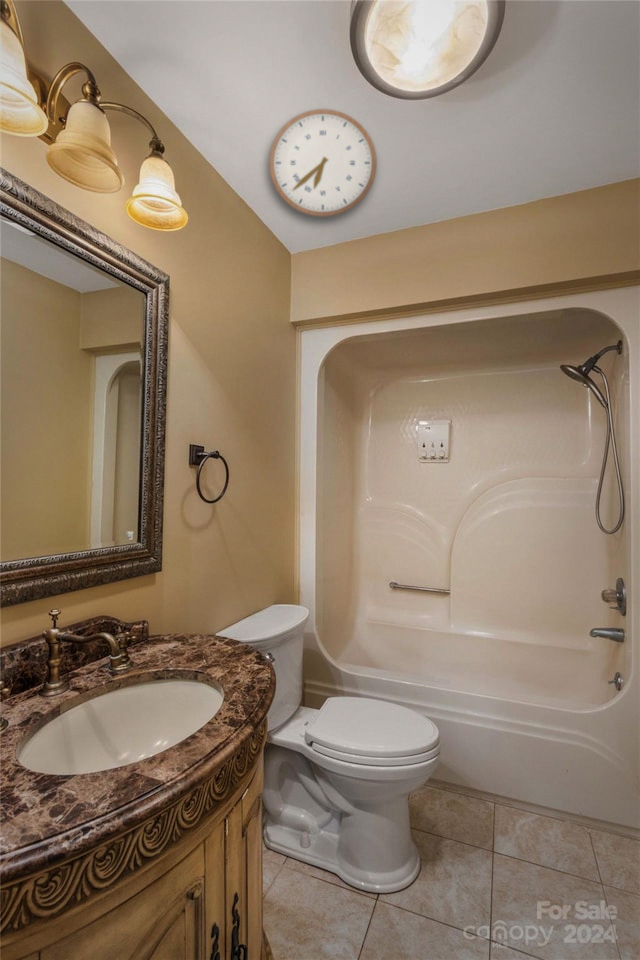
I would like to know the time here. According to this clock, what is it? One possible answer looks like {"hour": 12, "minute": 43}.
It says {"hour": 6, "minute": 38}
